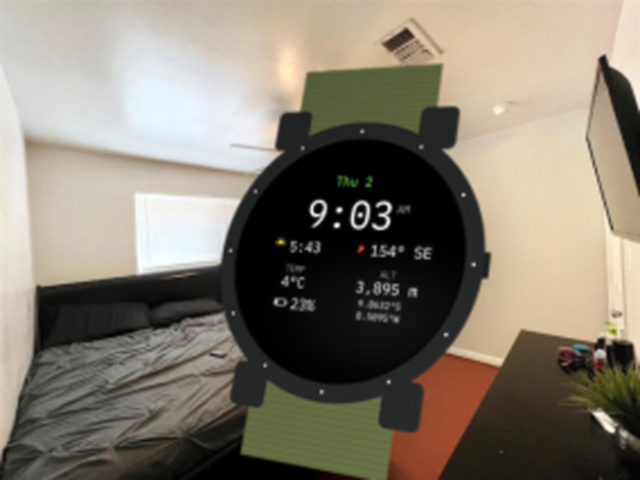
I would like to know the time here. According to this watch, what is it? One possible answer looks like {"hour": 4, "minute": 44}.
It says {"hour": 9, "minute": 3}
